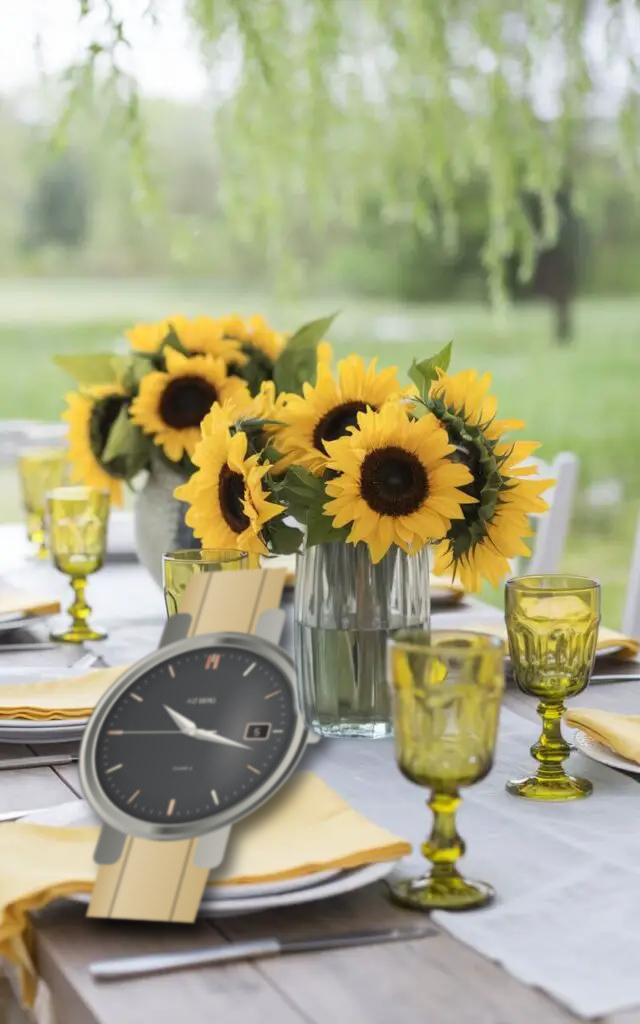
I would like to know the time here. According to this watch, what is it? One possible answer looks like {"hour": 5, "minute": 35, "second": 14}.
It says {"hour": 10, "minute": 17, "second": 45}
